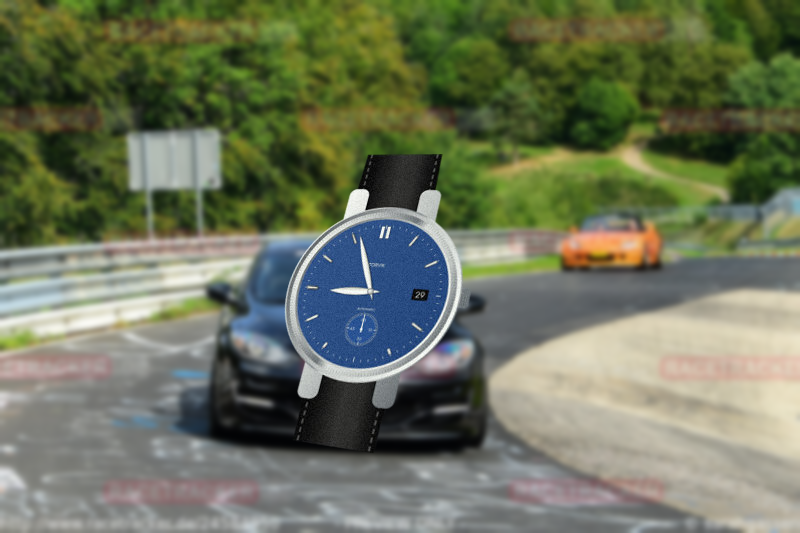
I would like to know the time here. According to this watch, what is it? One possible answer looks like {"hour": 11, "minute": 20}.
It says {"hour": 8, "minute": 56}
